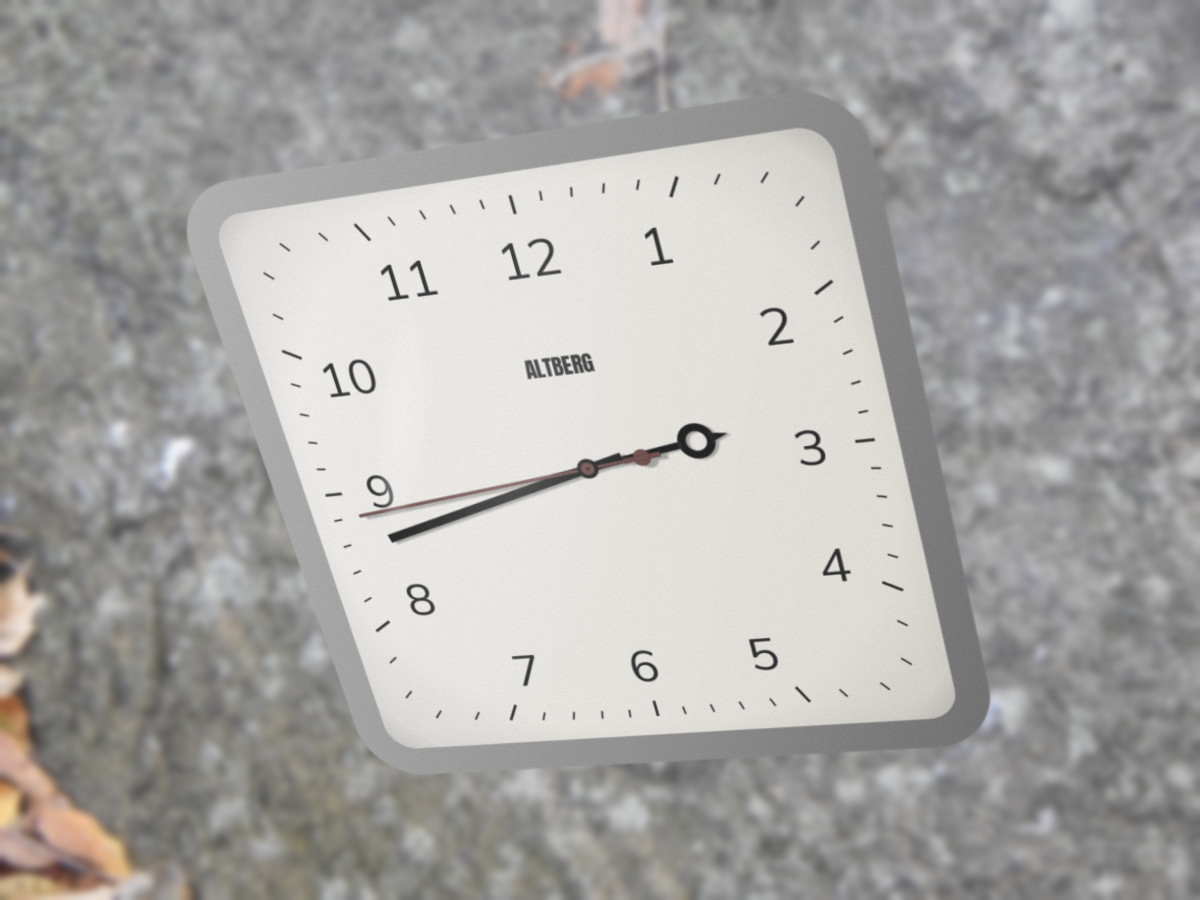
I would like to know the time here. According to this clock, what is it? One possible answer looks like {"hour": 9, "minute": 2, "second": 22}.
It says {"hour": 2, "minute": 42, "second": 44}
